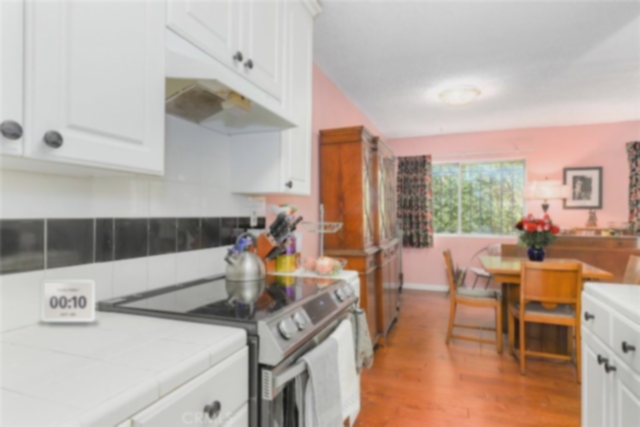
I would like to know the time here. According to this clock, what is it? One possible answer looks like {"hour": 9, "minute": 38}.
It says {"hour": 0, "minute": 10}
